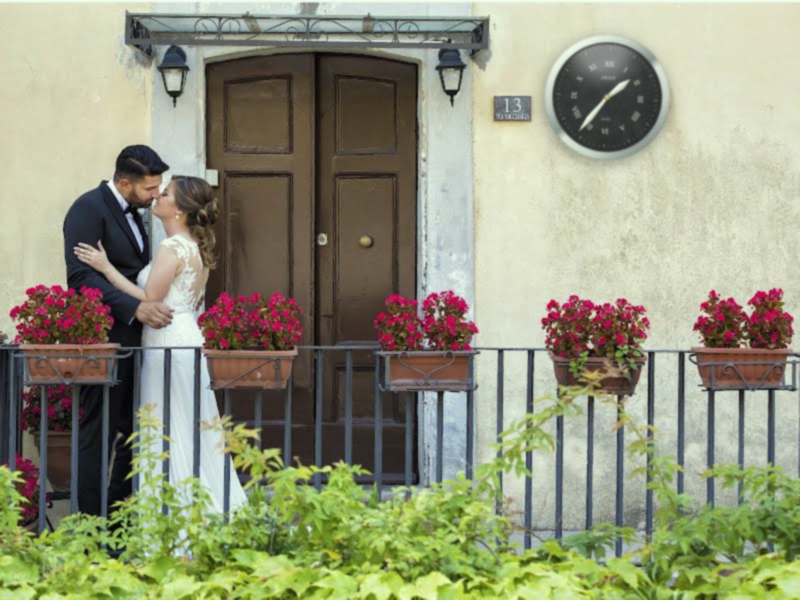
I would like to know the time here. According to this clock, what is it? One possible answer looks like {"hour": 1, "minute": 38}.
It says {"hour": 1, "minute": 36}
